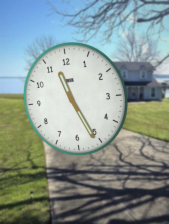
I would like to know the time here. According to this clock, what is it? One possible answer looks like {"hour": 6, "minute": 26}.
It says {"hour": 11, "minute": 26}
